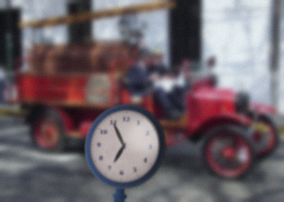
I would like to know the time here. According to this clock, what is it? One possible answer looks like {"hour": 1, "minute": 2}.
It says {"hour": 6, "minute": 55}
